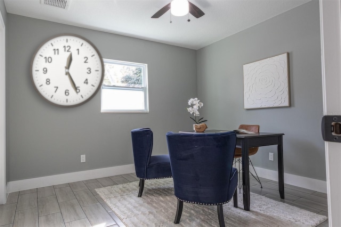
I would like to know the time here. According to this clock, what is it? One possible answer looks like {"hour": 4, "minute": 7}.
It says {"hour": 12, "minute": 26}
